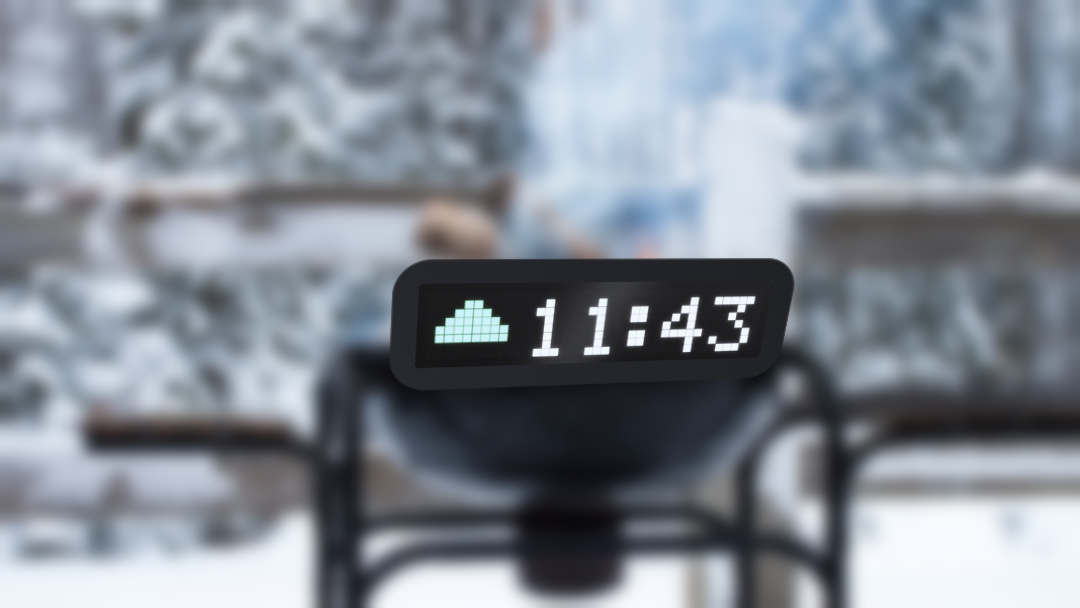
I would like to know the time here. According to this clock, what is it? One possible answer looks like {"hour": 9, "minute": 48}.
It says {"hour": 11, "minute": 43}
